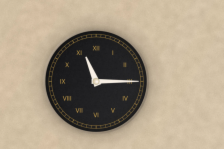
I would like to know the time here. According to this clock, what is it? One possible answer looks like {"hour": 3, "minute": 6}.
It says {"hour": 11, "minute": 15}
